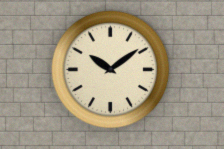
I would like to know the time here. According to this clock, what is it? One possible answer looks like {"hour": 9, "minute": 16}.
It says {"hour": 10, "minute": 9}
